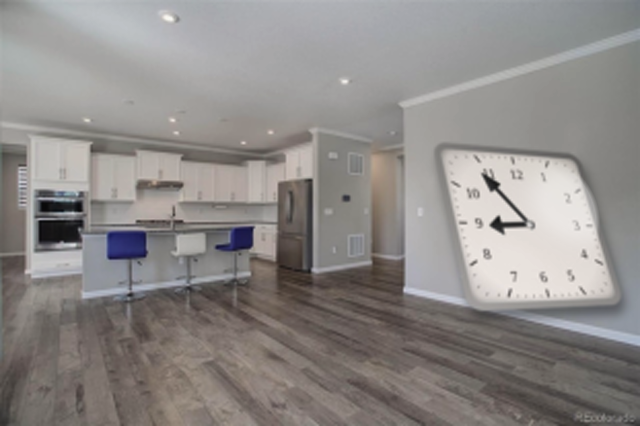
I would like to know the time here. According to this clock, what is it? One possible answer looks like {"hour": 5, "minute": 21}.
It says {"hour": 8, "minute": 54}
